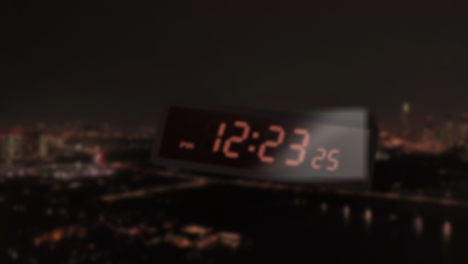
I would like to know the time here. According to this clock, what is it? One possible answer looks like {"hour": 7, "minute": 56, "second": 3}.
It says {"hour": 12, "minute": 23, "second": 25}
